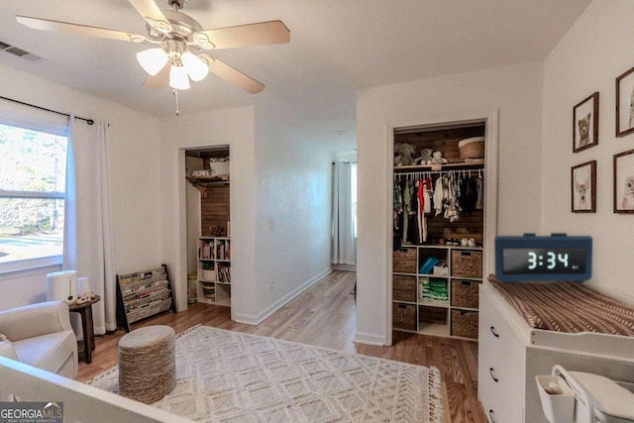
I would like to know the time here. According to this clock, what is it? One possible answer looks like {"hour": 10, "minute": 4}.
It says {"hour": 3, "minute": 34}
